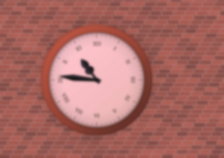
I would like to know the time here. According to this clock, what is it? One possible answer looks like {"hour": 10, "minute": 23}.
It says {"hour": 10, "minute": 46}
